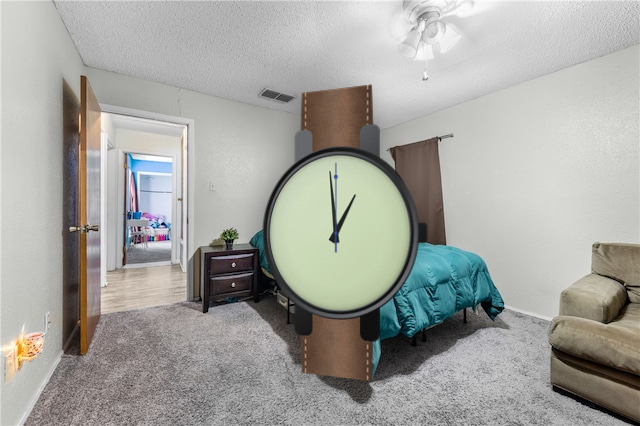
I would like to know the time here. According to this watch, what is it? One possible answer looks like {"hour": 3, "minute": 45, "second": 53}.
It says {"hour": 12, "minute": 59, "second": 0}
